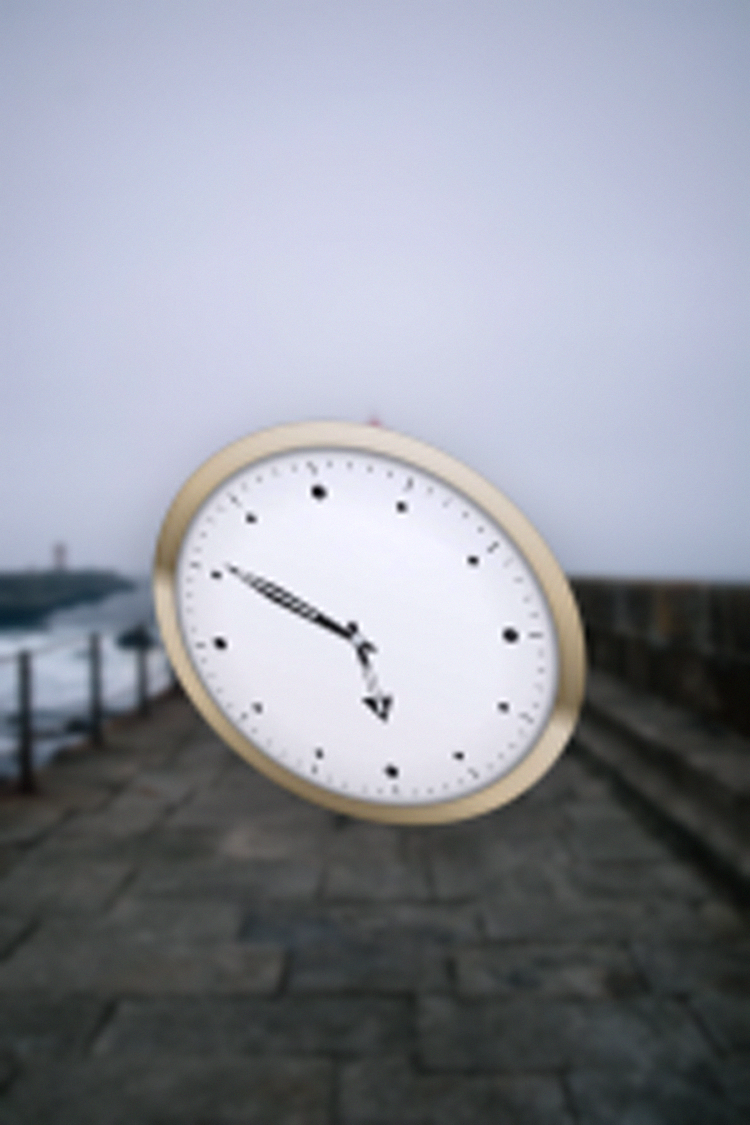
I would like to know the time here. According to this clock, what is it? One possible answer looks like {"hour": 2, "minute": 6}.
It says {"hour": 5, "minute": 51}
